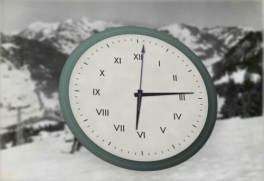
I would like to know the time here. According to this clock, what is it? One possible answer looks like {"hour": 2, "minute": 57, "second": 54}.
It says {"hour": 6, "minute": 14, "second": 1}
